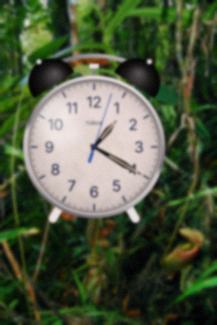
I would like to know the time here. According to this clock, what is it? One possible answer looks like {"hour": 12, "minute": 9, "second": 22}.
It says {"hour": 1, "minute": 20, "second": 3}
